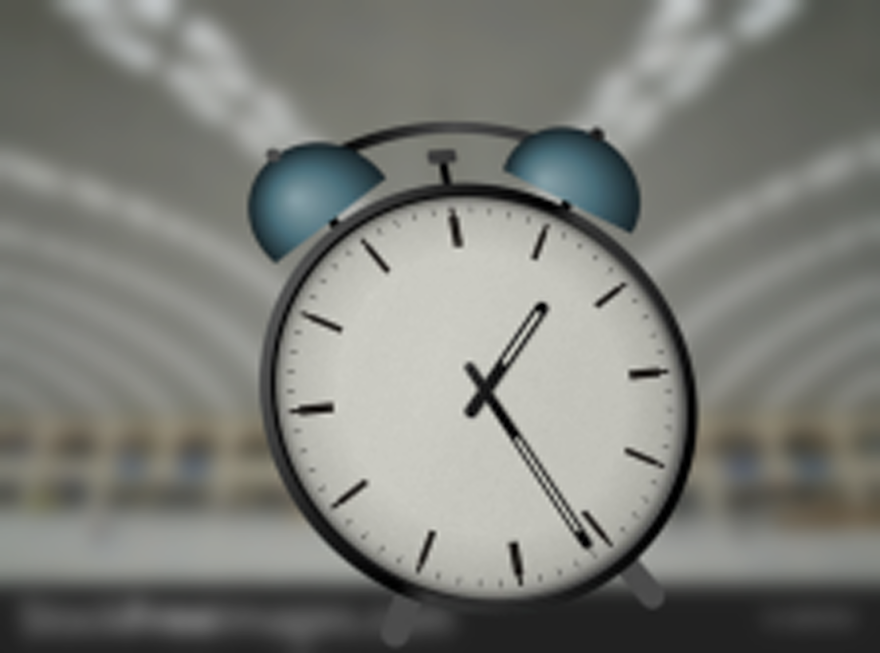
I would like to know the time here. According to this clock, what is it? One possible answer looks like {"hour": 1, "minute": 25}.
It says {"hour": 1, "minute": 26}
